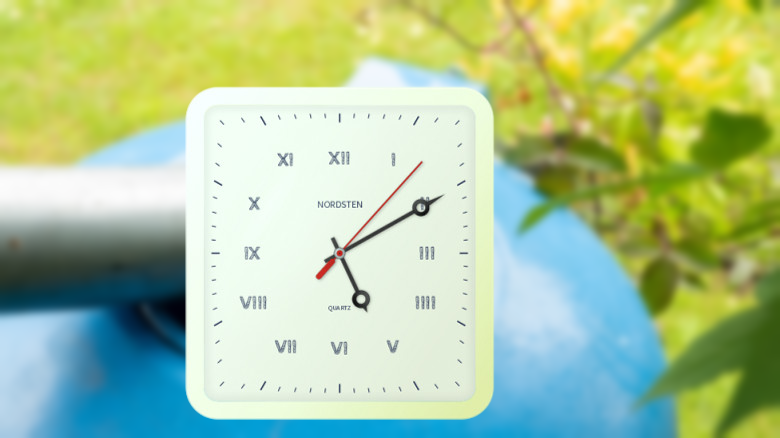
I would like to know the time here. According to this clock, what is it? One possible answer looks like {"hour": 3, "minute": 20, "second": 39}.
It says {"hour": 5, "minute": 10, "second": 7}
